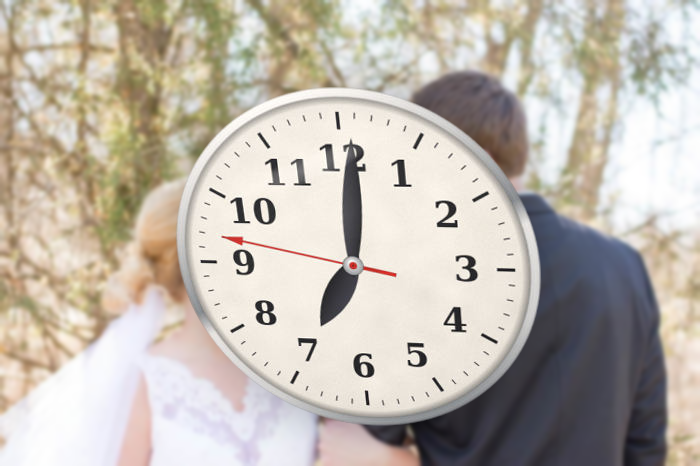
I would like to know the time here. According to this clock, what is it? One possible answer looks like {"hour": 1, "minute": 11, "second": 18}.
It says {"hour": 7, "minute": 0, "second": 47}
